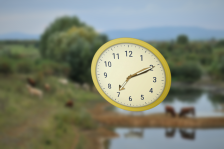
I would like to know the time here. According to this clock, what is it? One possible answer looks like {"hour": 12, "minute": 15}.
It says {"hour": 7, "minute": 10}
